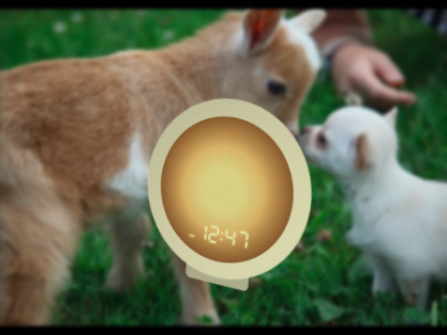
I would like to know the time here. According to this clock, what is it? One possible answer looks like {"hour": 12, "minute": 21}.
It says {"hour": 12, "minute": 47}
